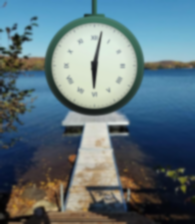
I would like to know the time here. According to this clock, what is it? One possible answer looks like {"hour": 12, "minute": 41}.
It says {"hour": 6, "minute": 2}
